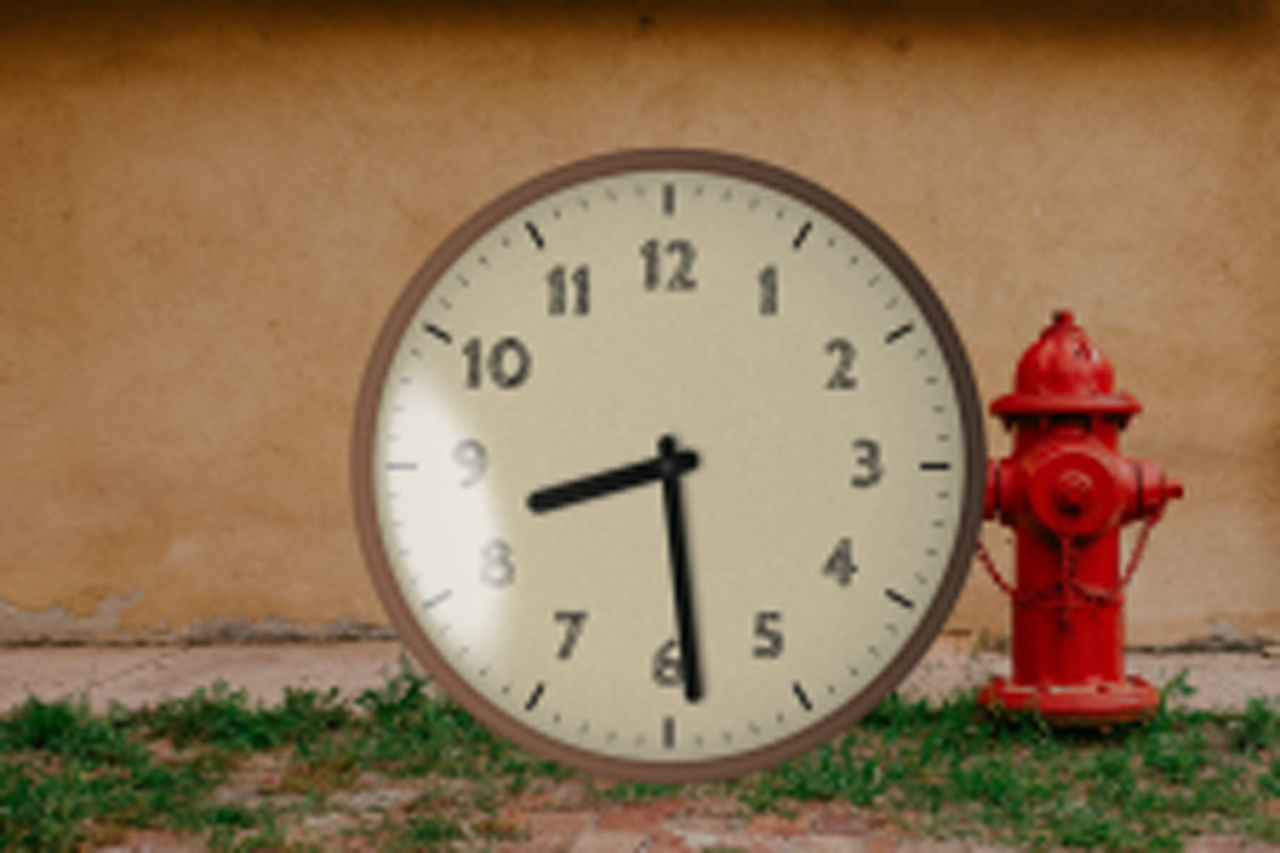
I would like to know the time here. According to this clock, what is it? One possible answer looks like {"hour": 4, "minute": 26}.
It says {"hour": 8, "minute": 29}
